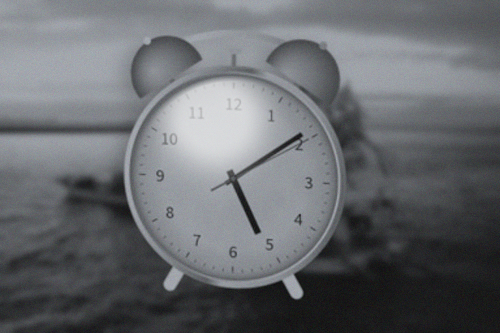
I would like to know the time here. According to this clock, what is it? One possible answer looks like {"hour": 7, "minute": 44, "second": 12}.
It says {"hour": 5, "minute": 9, "second": 10}
